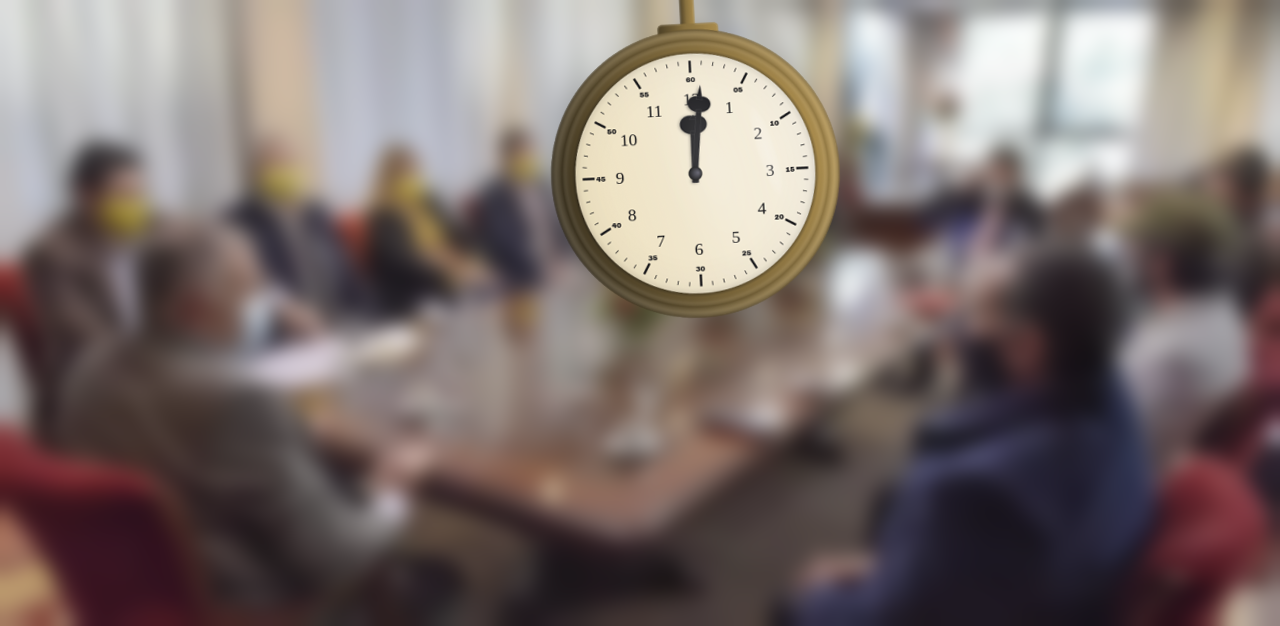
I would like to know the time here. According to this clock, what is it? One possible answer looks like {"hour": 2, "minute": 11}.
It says {"hour": 12, "minute": 1}
